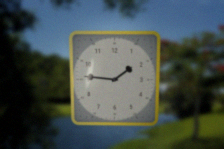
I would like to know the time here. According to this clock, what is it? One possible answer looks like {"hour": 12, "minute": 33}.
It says {"hour": 1, "minute": 46}
